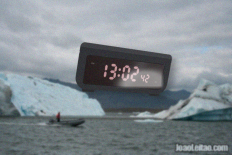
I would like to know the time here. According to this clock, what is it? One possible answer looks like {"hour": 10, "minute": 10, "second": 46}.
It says {"hour": 13, "minute": 2, "second": 42}
